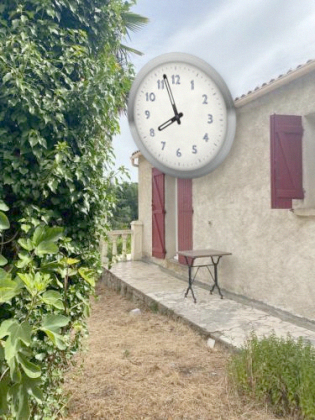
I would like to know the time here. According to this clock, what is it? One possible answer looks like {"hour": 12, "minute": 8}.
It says {"hour": 7, "minute": 57}
